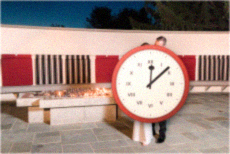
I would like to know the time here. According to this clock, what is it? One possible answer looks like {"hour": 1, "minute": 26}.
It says {"hour": 12, "minute": 8}
